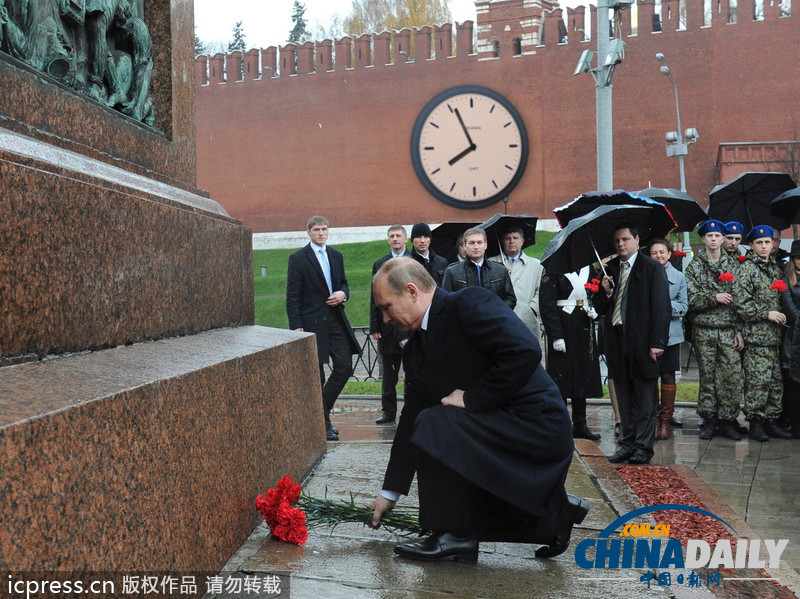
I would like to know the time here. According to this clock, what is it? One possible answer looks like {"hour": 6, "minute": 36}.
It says {"hour": 7, "minute": 56}
